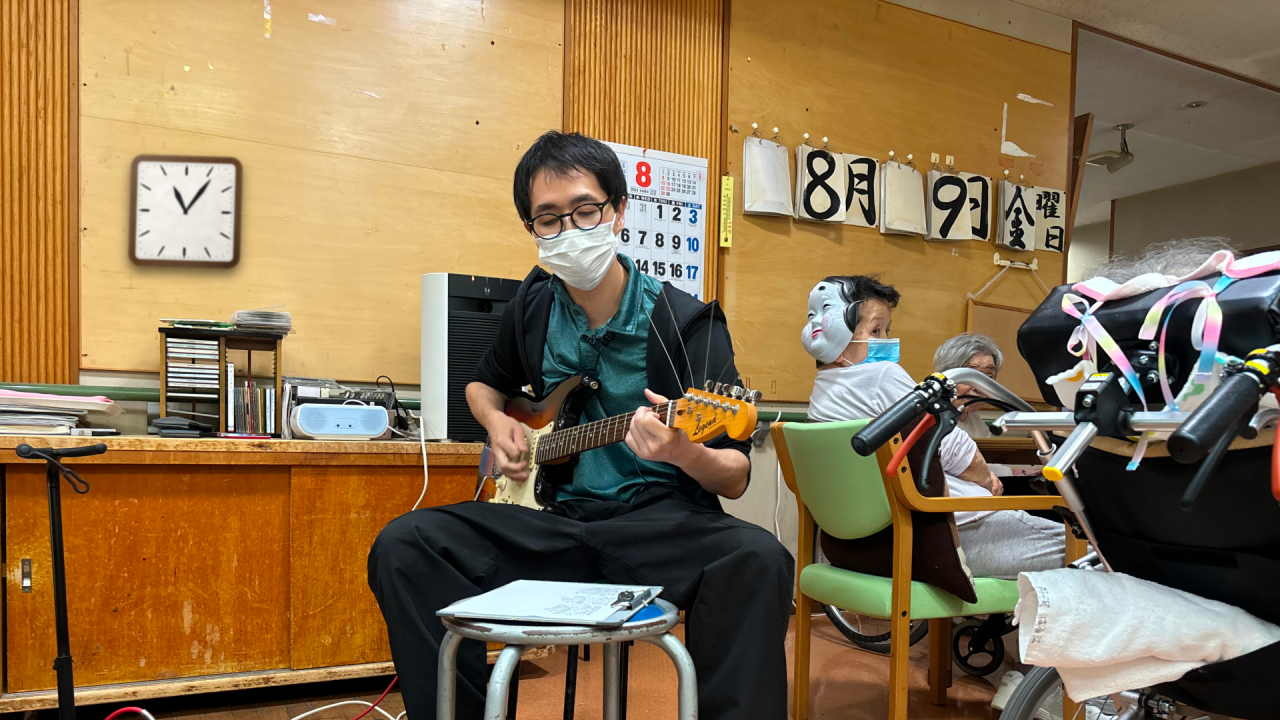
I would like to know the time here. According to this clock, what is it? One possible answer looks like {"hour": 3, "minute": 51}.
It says {"hour": 11, "minute": 6}
